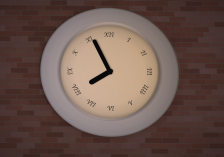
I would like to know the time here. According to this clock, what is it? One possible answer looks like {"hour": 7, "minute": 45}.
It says {"hour": 7, "minute": 56}
